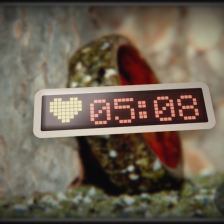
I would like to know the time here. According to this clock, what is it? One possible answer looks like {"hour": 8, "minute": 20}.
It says {"hour": 5, "minute": 8}
